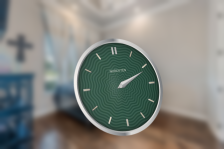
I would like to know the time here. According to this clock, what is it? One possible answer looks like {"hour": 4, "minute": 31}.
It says {"hour": 2, "minute": 11}
